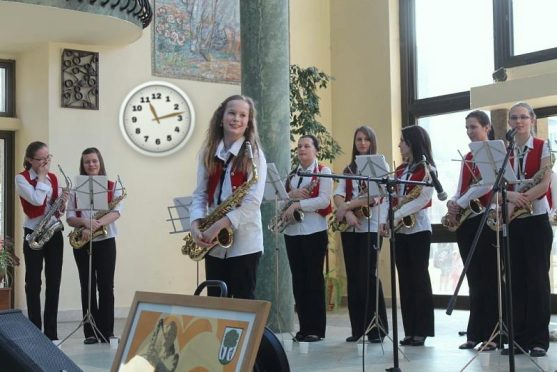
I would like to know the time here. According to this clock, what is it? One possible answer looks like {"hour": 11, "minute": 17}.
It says {"hour": 11, "minute": 13}
